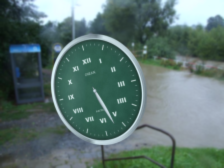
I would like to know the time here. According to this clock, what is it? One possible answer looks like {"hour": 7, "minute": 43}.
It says {"hour": 5, "minute": 27}
